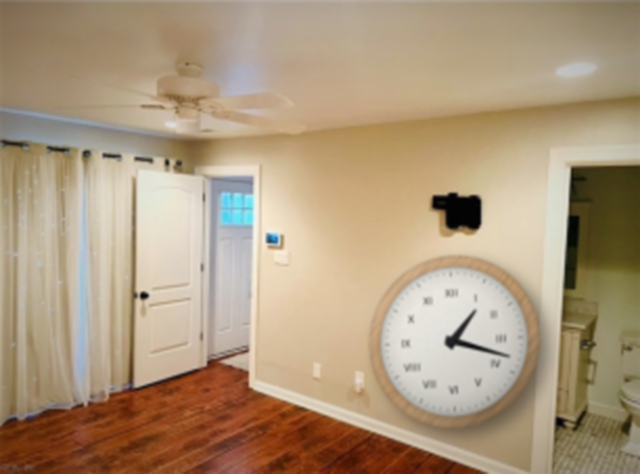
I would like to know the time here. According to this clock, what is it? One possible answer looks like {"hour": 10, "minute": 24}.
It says {"hour": 1, "minute": 18}
